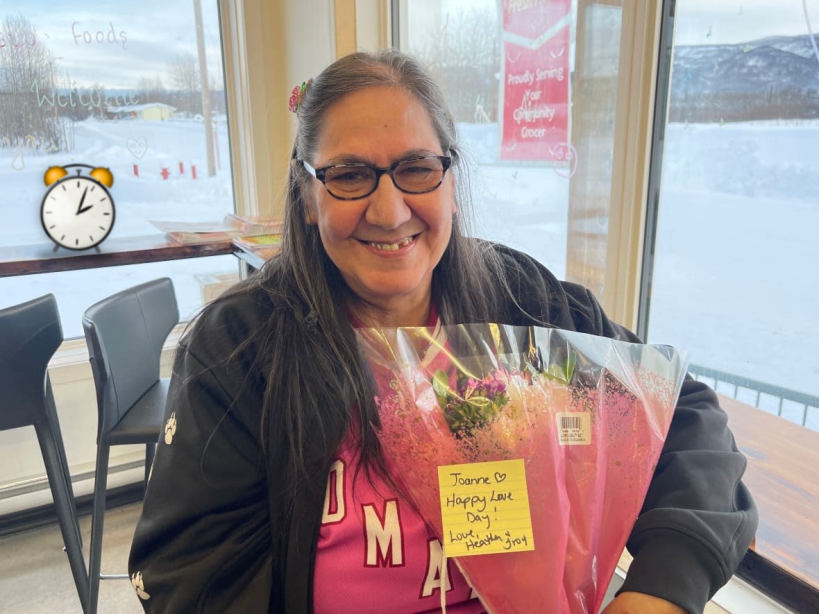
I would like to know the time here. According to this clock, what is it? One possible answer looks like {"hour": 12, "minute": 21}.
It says {"hour": 2, "minute": 3}
